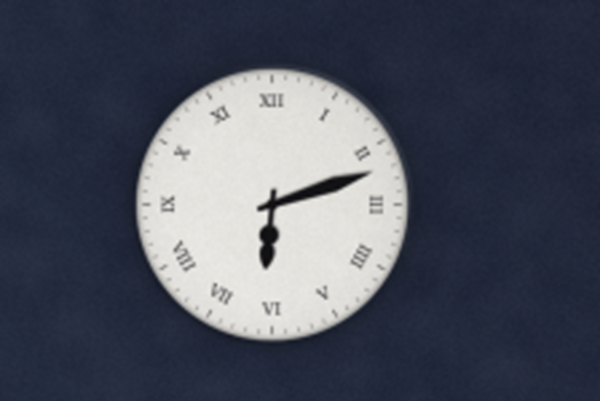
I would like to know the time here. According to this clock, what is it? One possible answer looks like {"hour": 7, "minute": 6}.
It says {"hour": 6, "minute": 12}
